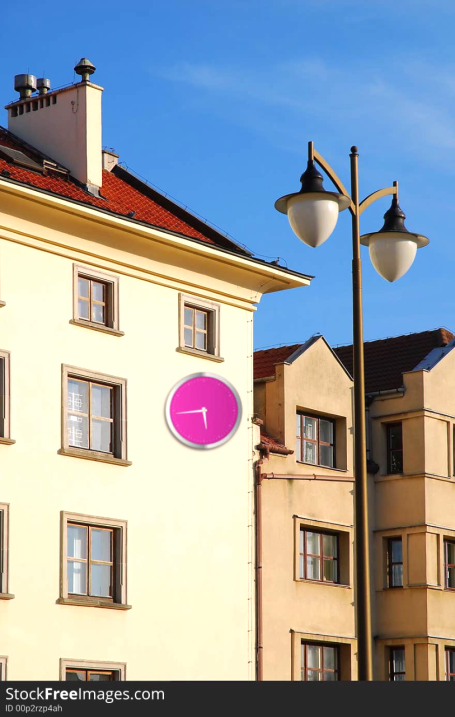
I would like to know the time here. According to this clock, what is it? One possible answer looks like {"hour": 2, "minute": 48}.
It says {"hour": 5, "minute": 44}
